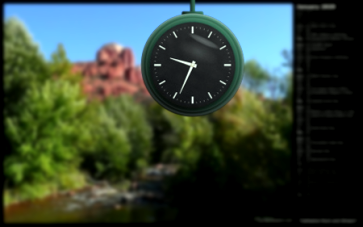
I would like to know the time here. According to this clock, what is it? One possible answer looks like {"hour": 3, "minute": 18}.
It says {"hour": 9, "minute": 34}
